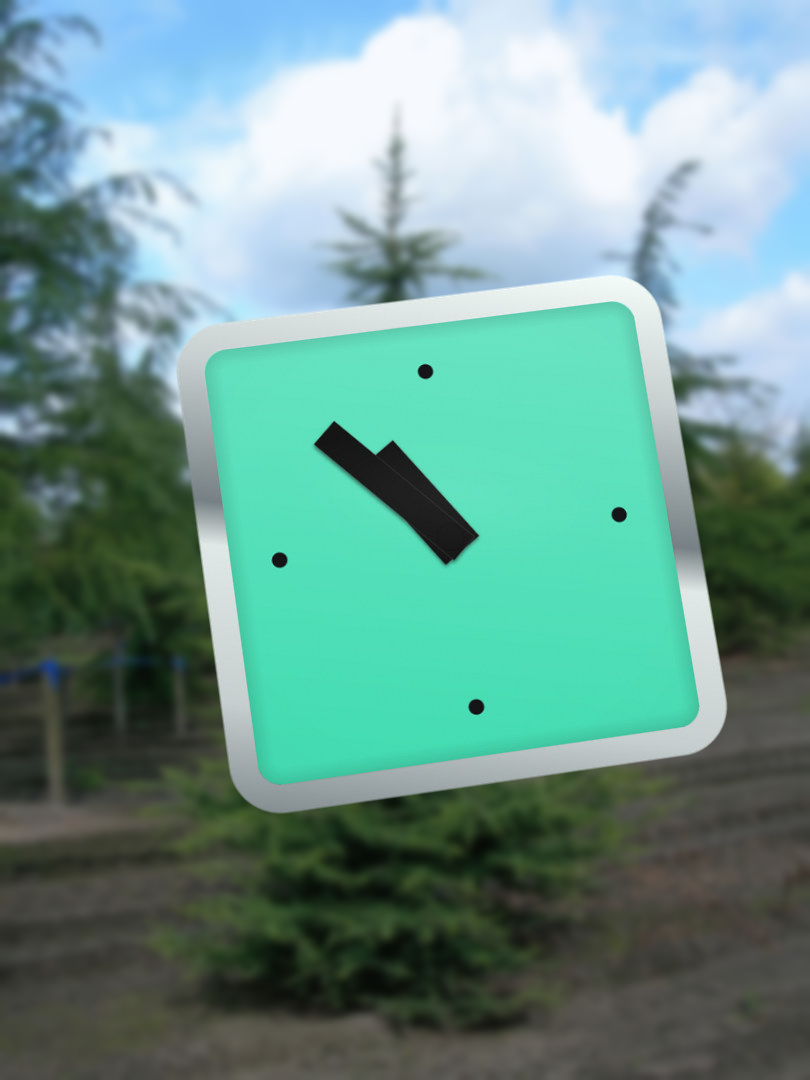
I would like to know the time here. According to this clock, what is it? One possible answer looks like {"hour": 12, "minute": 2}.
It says {"hour": 10, "minute": 53}
